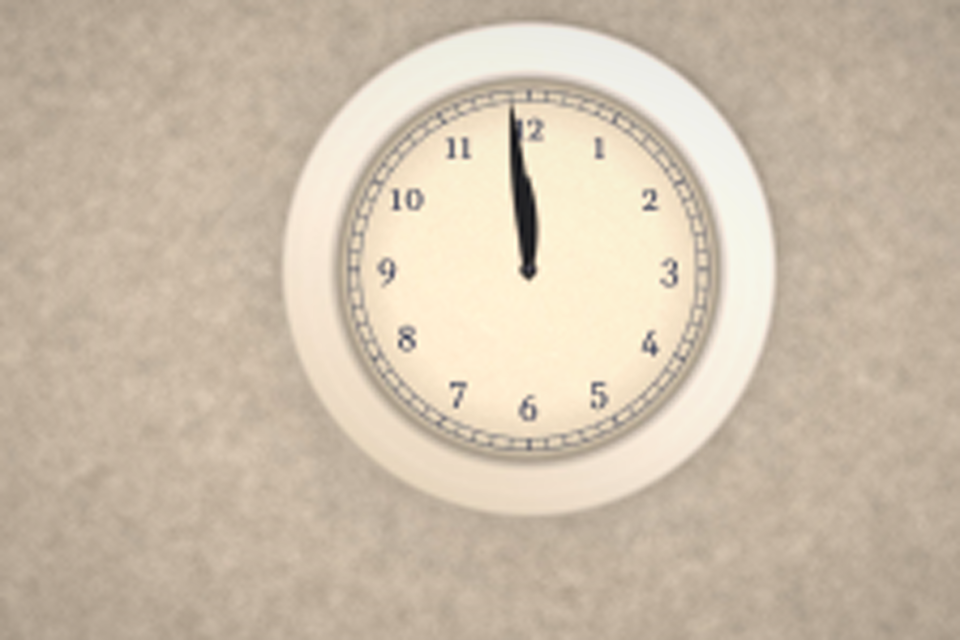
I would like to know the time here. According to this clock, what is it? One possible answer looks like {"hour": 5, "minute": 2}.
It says {"hour": 11, "minute": 59}
